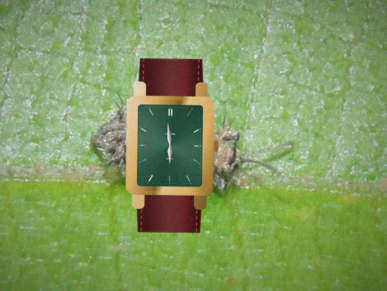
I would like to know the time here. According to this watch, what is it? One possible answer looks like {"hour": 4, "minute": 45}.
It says {"hour": 5, "minute": 59}
